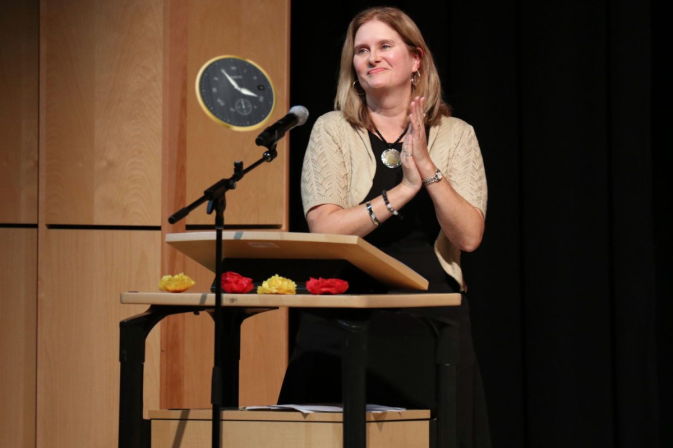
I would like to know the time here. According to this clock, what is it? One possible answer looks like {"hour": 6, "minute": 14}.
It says {"hour": 3, "minute": 55}
